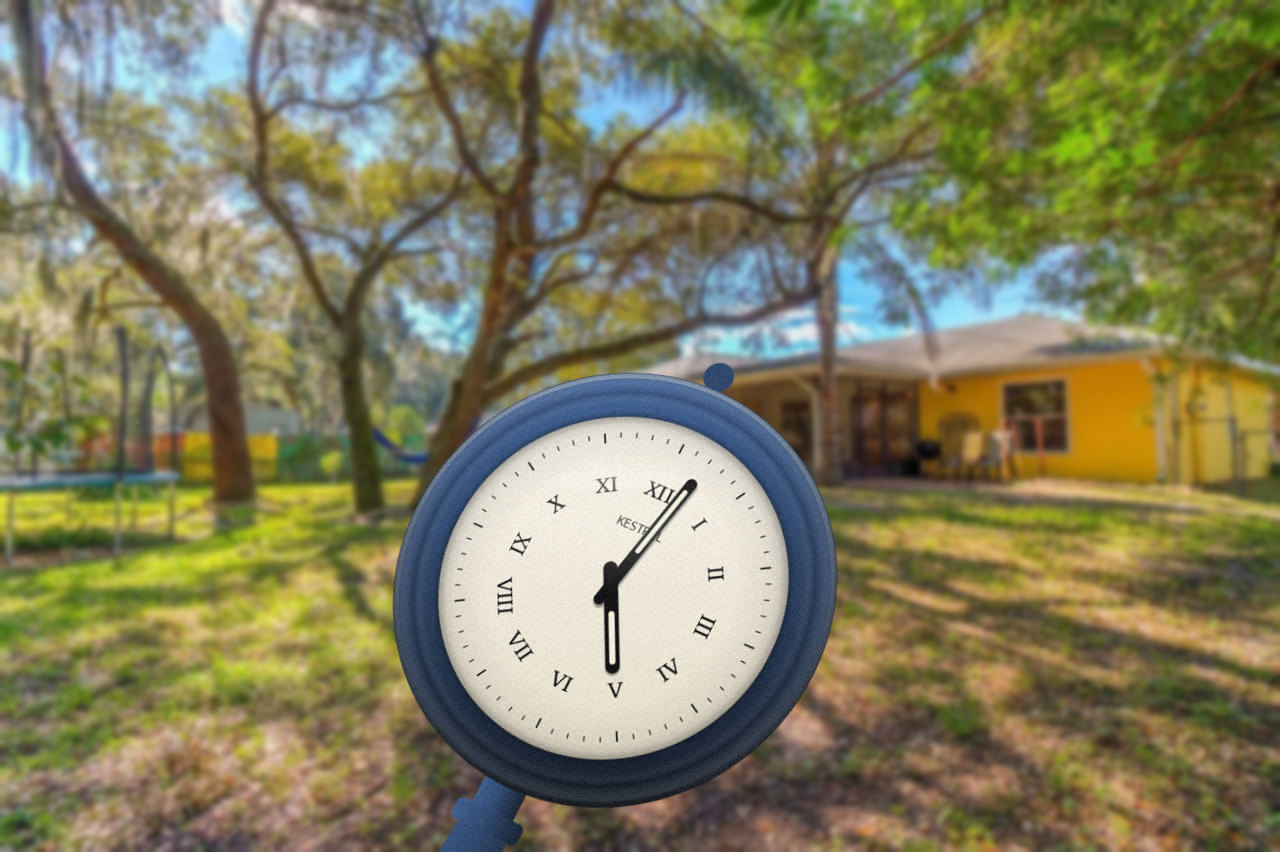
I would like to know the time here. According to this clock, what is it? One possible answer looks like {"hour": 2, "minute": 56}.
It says {"hour": 5, "minute": 2}
